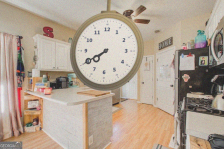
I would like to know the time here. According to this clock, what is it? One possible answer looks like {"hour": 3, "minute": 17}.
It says {"hour": 7, "minute": 40}
